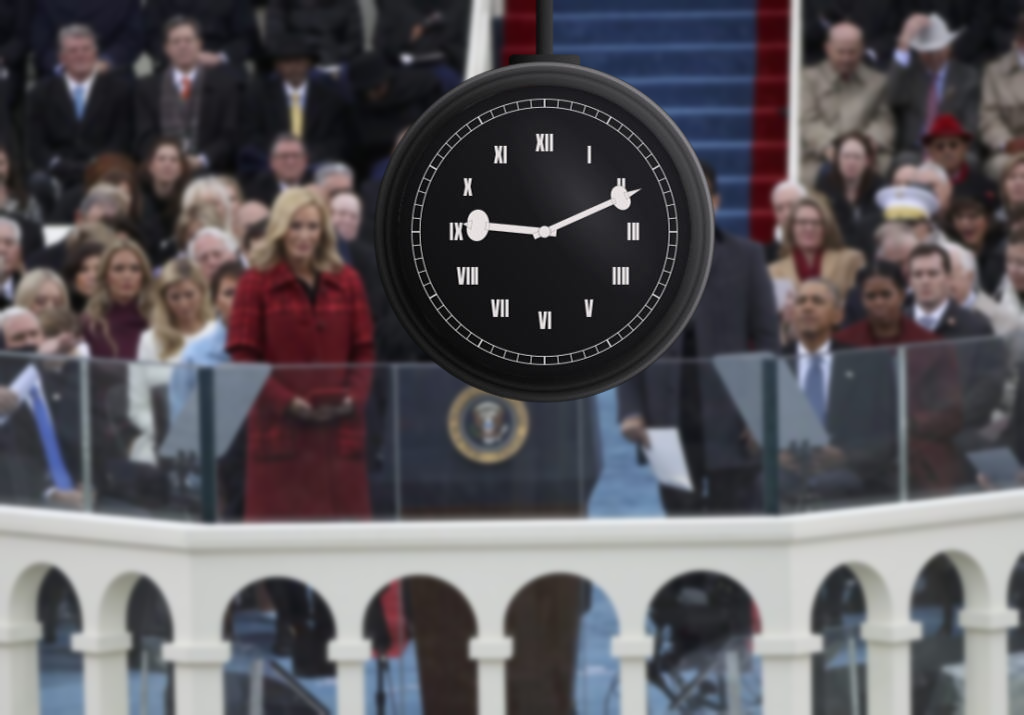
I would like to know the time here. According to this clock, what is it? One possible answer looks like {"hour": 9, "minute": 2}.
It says {"hour": 9, "minute": 11}
